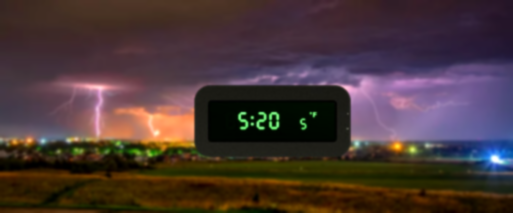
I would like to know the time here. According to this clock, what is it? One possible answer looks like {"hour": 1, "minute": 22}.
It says {"hour": 5, "minute": 20}
